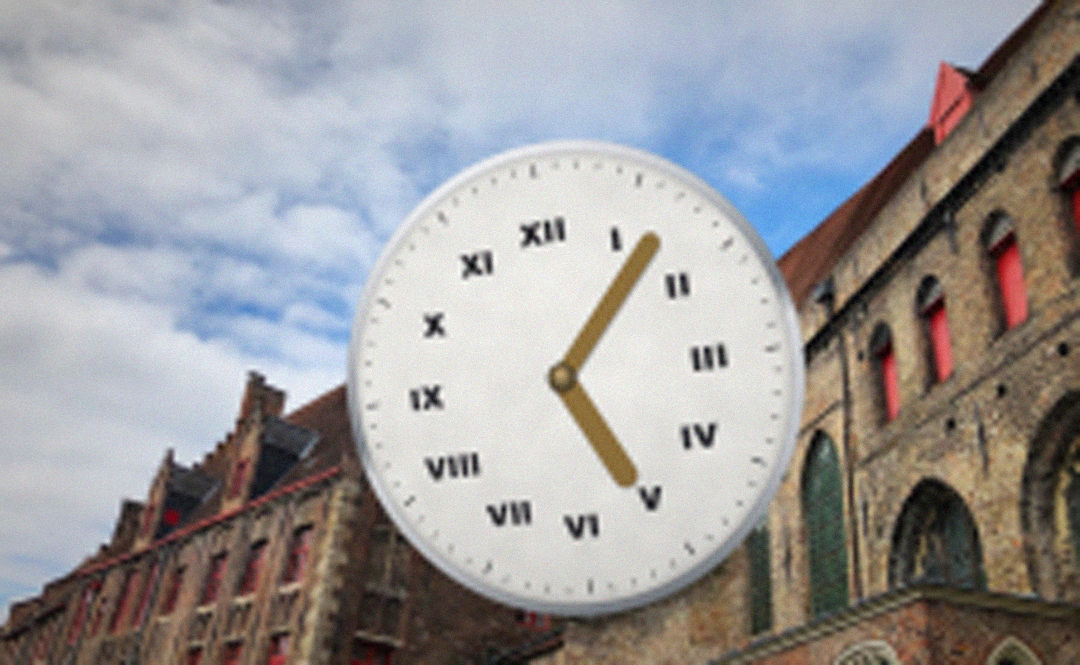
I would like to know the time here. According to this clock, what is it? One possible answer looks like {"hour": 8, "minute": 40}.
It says {"hour": 5, "minute": 7}
